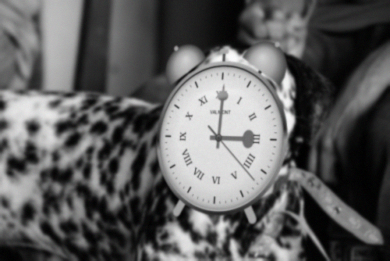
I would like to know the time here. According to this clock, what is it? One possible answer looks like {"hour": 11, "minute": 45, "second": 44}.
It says {"hour": 3, "minute": 0, "second": 22}
